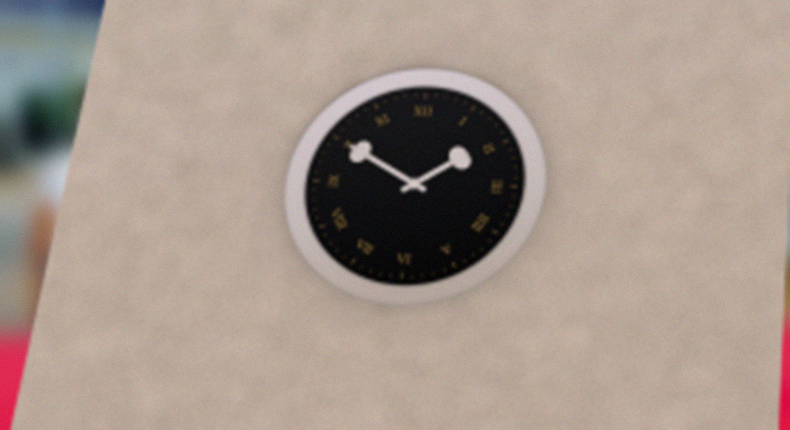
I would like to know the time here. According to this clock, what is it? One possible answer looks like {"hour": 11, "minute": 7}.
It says {"hour": 1, "minute": 50}
